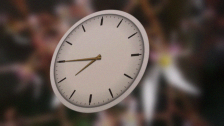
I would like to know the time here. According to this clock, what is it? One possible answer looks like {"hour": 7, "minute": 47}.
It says {"hour": 7, "minute": 45}
